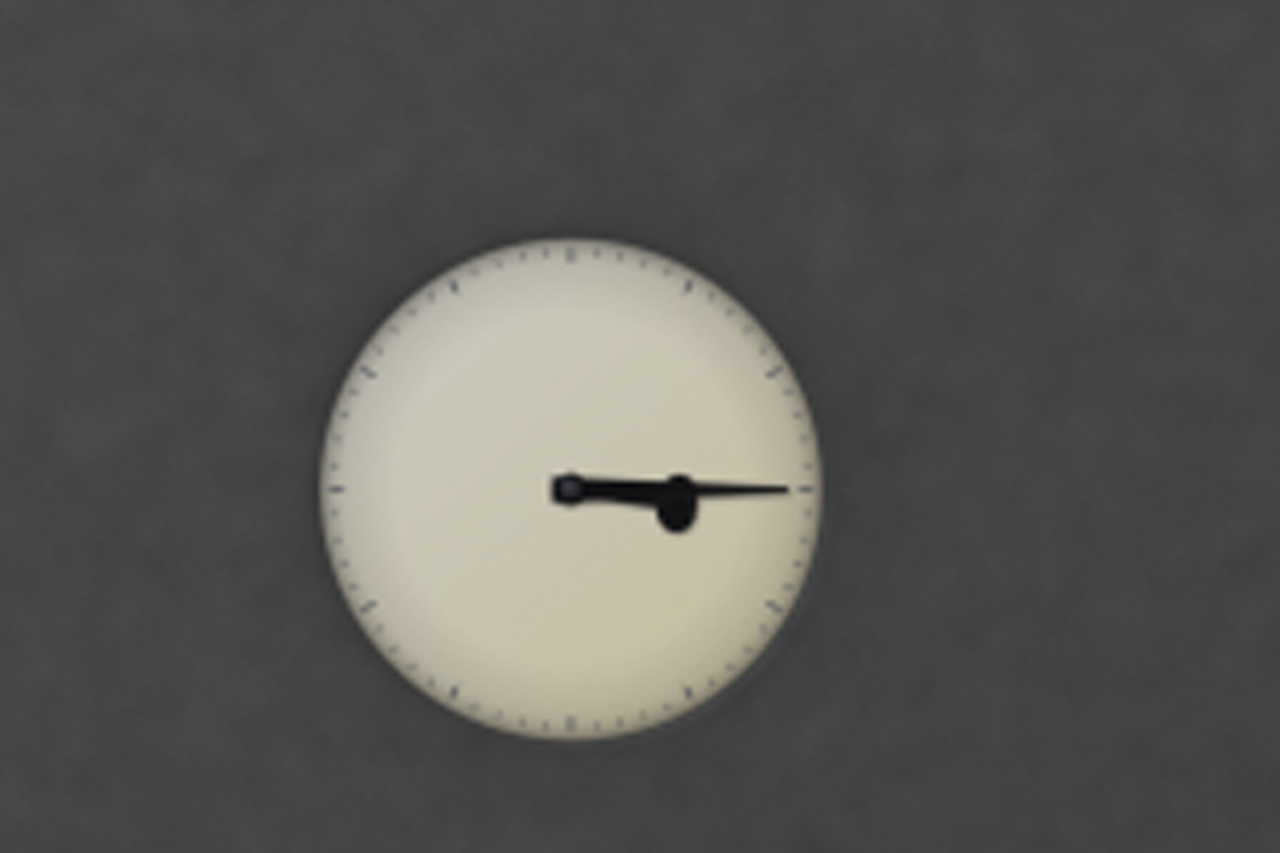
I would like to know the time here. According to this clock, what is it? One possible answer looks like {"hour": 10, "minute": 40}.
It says {"hour": 3, "minute": 15}
